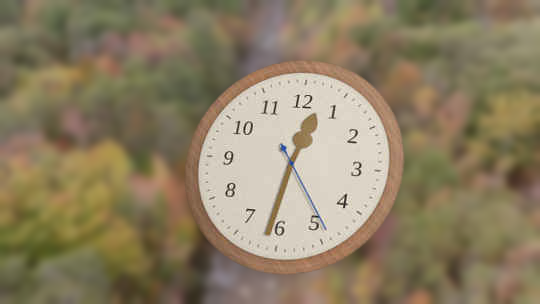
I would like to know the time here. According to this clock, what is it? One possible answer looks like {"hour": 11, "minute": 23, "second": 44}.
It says {"hour": 12, "minute": 31, "second": 24}
